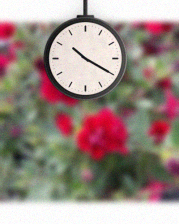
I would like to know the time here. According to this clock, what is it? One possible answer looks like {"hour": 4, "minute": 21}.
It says {"hour": 10, "minute": 20}
